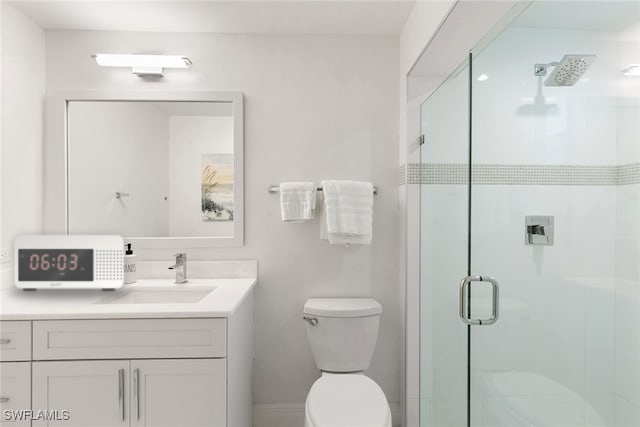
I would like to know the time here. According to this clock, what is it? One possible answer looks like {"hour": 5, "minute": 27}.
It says {"hour": 6, "minute": 3}
